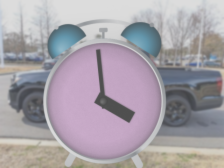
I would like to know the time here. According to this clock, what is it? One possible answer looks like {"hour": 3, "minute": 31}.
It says {"hour": 3, "minute": 59}
